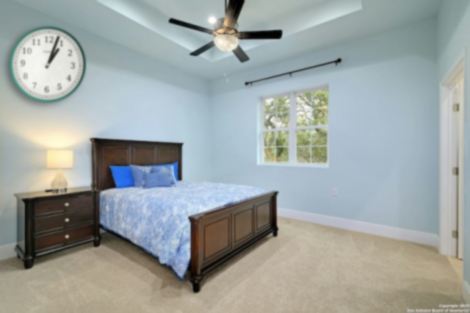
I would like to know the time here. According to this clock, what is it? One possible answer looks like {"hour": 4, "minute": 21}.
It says {"hour": 1, "minute": 3}
